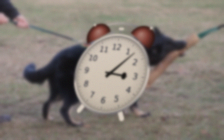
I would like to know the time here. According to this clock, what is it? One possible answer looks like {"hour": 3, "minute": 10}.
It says {"hour": 3, "minute": 7}
